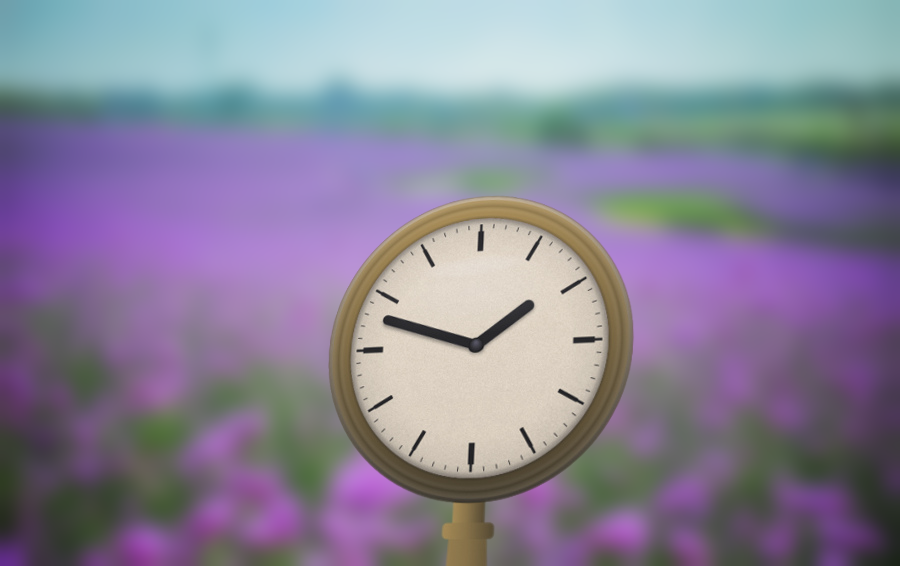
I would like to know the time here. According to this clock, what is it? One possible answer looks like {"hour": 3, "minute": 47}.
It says {"hour": 1, "minute": 48}
